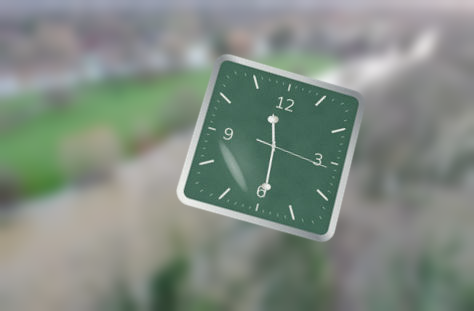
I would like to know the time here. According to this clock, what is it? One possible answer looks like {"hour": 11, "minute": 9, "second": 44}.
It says {"hour": 11, "minute": 29, "second": 16}
